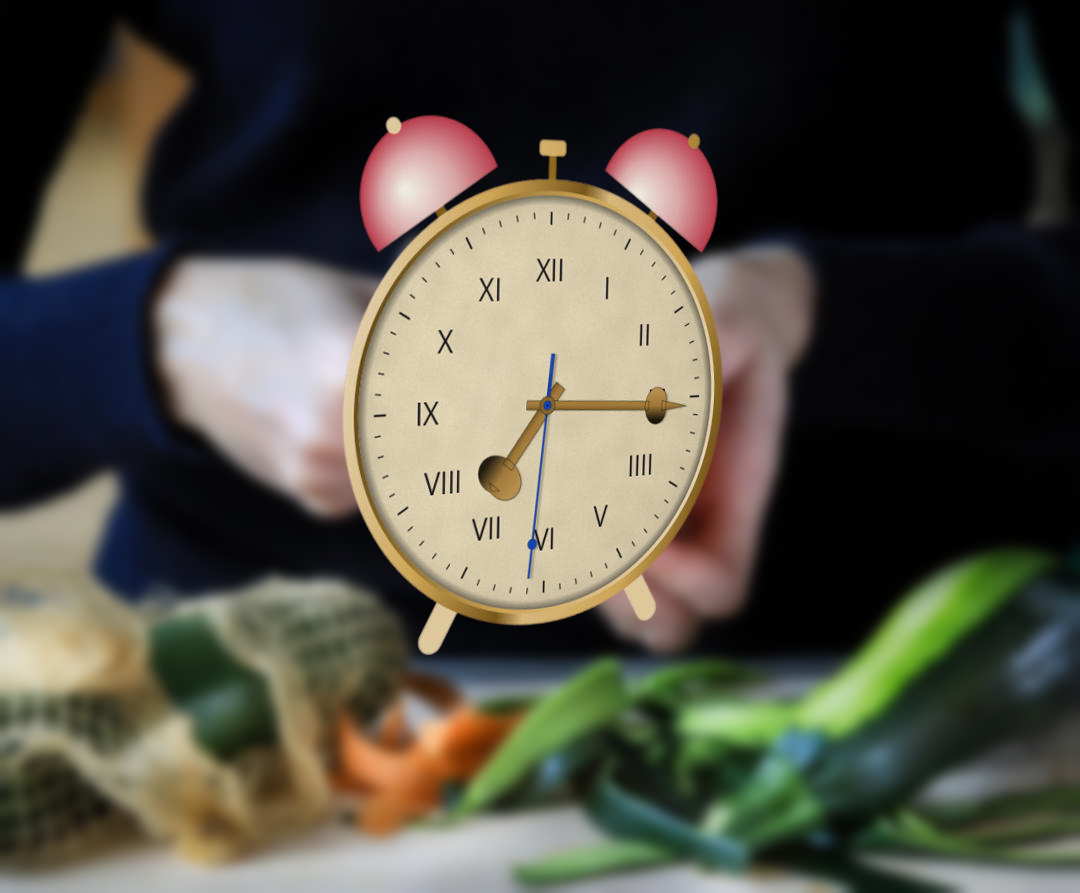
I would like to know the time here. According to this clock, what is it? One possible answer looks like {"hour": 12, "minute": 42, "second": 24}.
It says {"hour": 7, "minute": 15, "second": 31}
